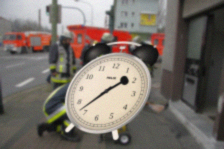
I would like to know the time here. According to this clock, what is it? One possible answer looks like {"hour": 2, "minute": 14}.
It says {"hour": 1, "minute": 37}
